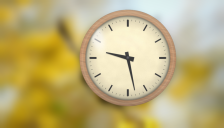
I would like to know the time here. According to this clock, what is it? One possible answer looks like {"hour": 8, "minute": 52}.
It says {"hour": 9, "minute": 28}
